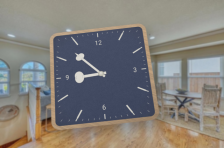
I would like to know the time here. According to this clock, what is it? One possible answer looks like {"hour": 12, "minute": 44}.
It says {"hour": 8, "minute": 53}
